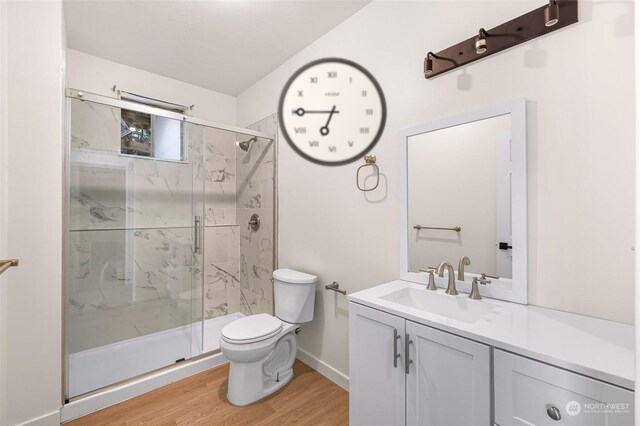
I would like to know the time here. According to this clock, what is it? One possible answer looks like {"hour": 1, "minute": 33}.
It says {"hour": 6, "minute": 45}
